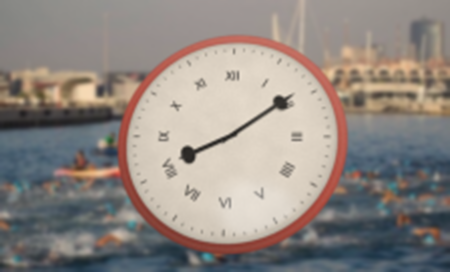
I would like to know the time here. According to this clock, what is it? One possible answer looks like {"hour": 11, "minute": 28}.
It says {"hour": 8, "minute": 9}
